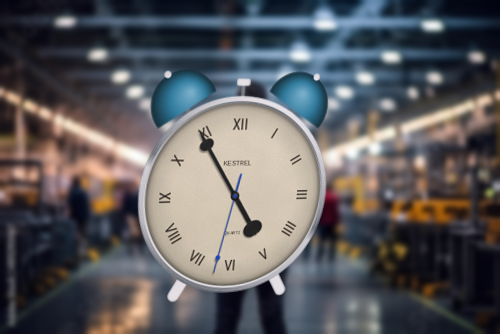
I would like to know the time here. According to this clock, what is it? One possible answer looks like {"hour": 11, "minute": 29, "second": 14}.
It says {"hour": 4, "minute": 54, "second": 32}
